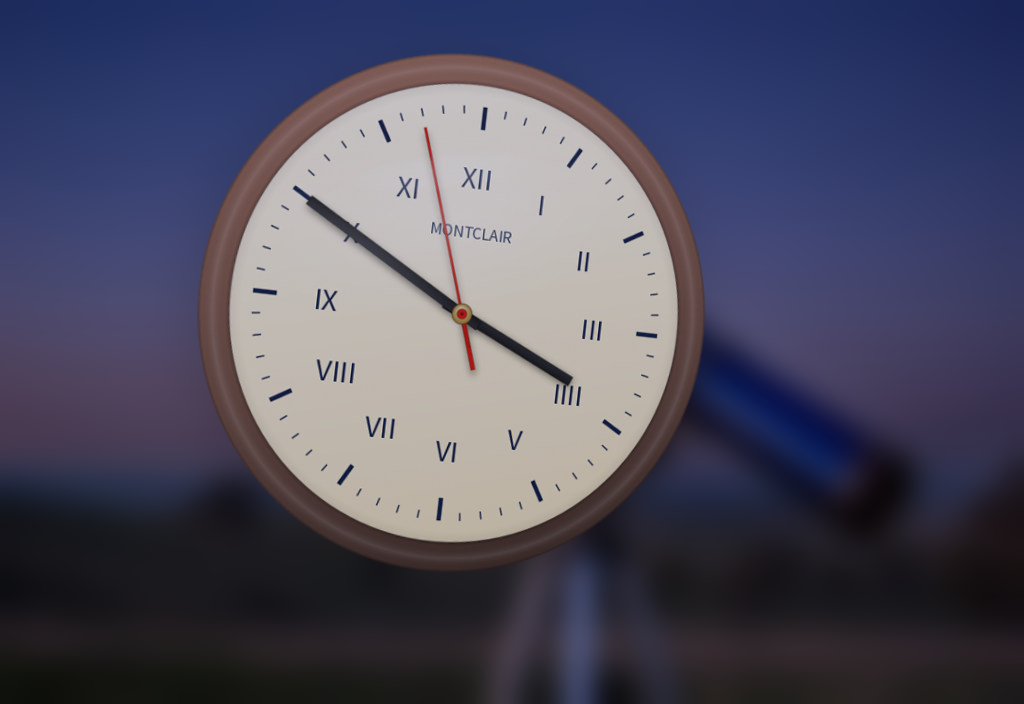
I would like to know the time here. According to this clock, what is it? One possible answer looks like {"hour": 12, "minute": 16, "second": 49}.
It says {"hour": 3, "minute": 49, "second": 57}
